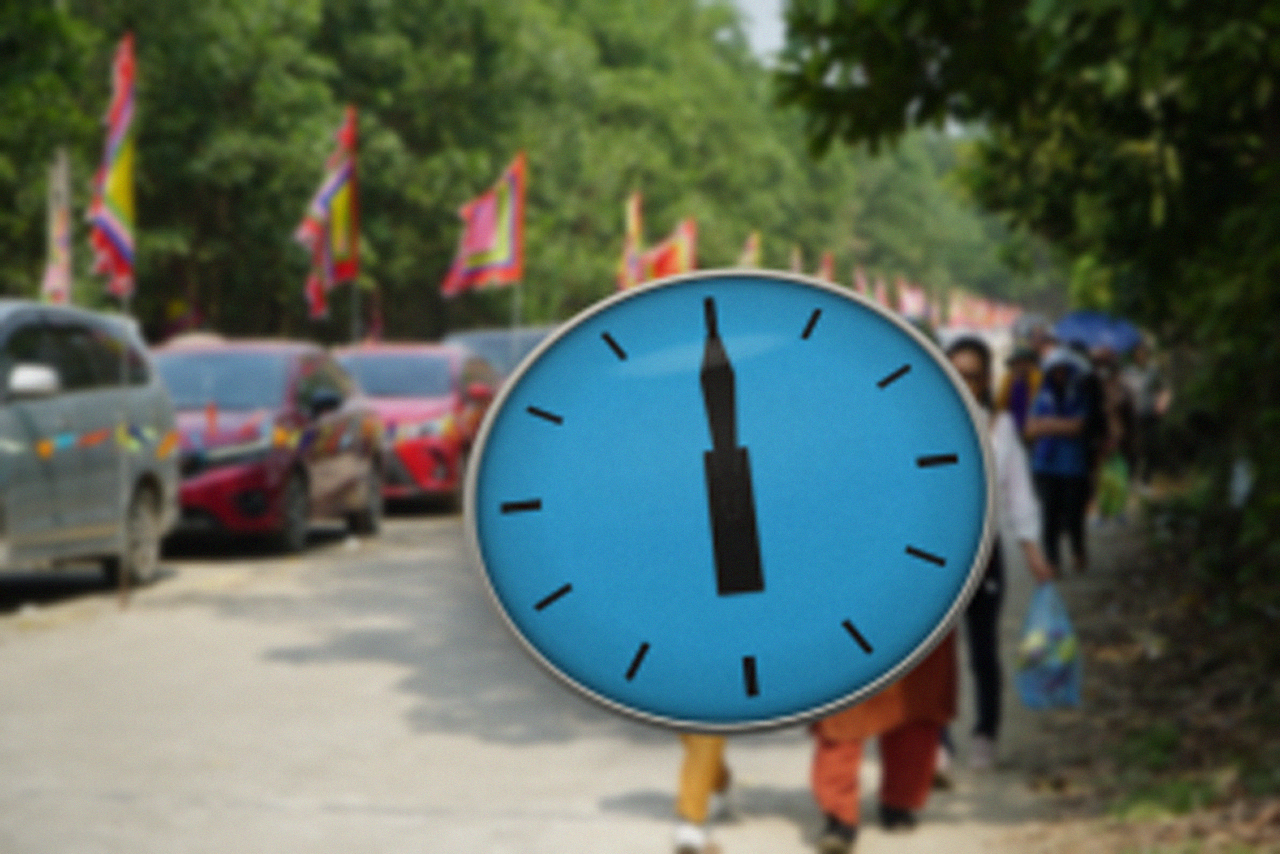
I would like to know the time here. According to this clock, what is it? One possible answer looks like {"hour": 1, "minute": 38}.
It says {"hour": 6, "minute": 0}
